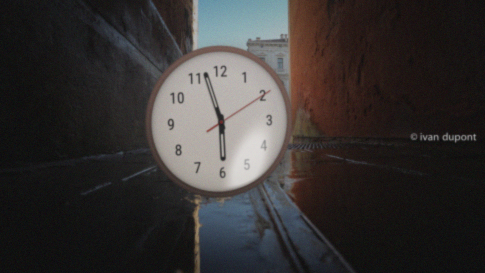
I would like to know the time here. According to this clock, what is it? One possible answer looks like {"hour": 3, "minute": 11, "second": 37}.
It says {"hour": 5, "minute": 57, "second": 10}
